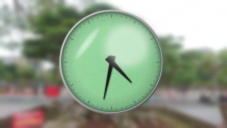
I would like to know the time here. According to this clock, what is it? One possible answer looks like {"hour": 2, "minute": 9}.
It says {"hour": 4, "minute": 32}
